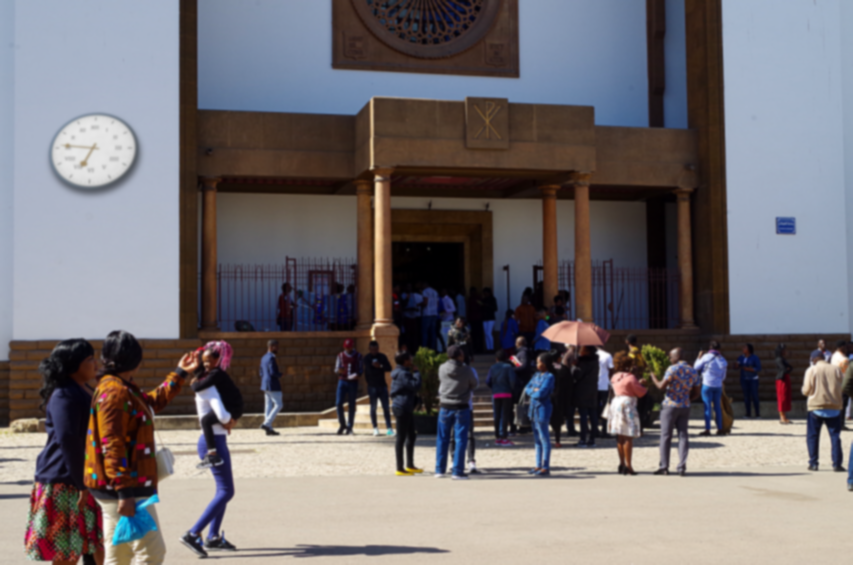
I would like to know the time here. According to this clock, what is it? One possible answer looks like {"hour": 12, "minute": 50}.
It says {"hour": 6, "minute": 46}
